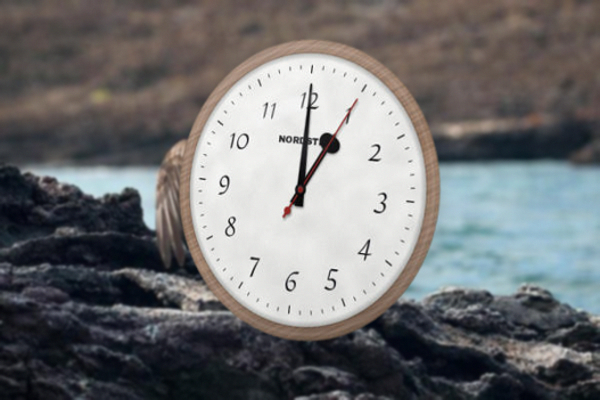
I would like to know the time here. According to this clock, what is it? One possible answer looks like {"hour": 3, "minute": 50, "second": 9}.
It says {"hour": 1, "minute": 0, "second": 5}
